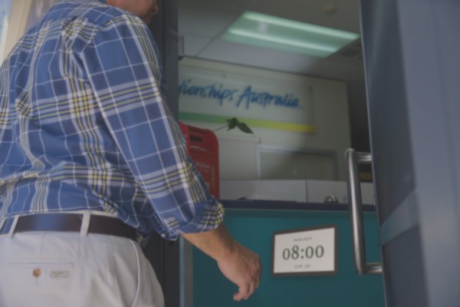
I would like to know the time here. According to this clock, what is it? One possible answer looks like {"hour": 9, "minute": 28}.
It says {"hour": 8, "minute": 0}
